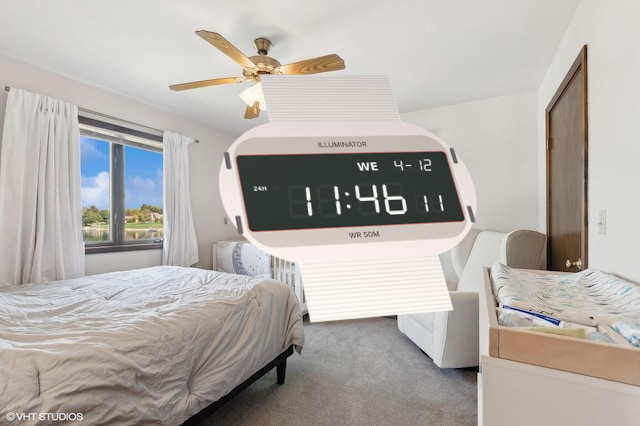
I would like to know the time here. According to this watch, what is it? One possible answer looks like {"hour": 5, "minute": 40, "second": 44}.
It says {"hour": 11, "minute": 46, "second": 11}
